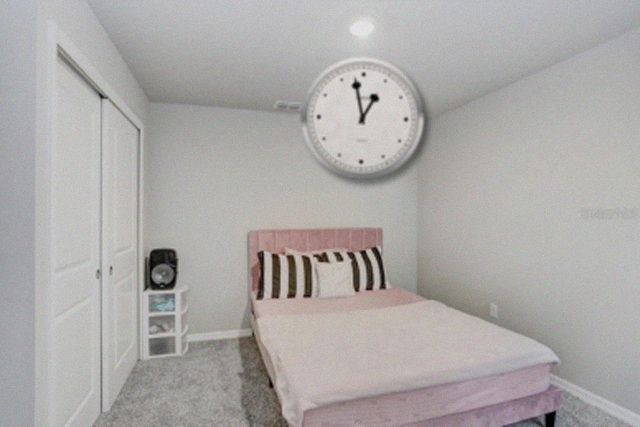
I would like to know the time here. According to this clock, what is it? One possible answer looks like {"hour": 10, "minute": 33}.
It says {"hour": 12, "minute": 58}
